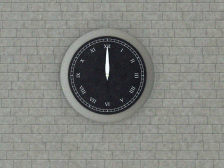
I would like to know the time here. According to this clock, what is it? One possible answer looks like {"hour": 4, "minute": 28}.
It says {"hour": 12, "minute": 0}
